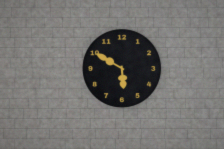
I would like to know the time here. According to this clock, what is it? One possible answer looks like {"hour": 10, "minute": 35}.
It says {"hour": 5, "minute": 50}
